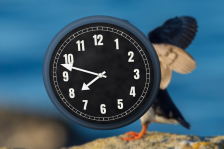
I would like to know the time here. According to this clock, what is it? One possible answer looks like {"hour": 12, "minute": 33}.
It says {"hour": 7, "minute": 48}
